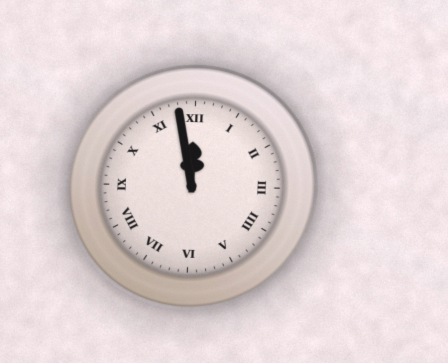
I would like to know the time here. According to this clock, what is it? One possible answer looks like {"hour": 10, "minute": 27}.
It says {"hour": 11, "minute": 58}
